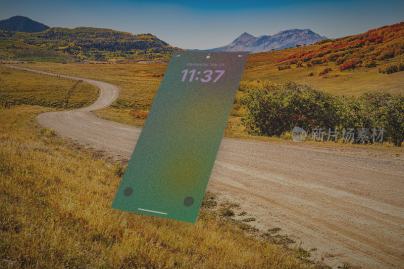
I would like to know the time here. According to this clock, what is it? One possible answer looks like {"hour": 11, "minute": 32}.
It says {"hour": 11, "minute": 37}
